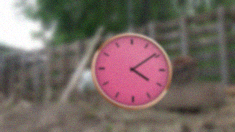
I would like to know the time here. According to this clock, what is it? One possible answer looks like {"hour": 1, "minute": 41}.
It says {"hour": 4, "minute": 9}
